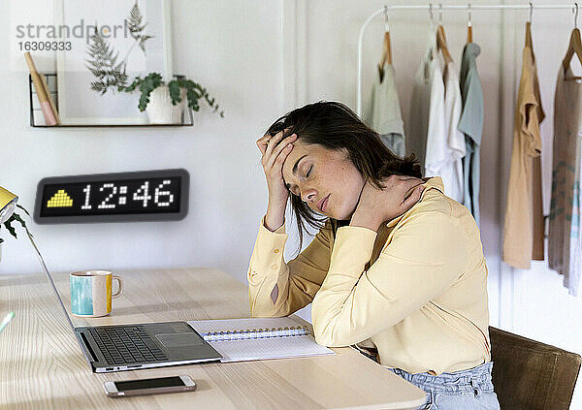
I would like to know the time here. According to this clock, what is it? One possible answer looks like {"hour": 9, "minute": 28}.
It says {"hour": 12, "minute": 46}
